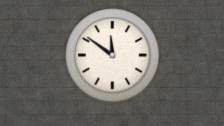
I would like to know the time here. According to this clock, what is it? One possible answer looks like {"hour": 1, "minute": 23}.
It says {"hour": 11, "minute": 51}
